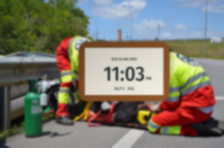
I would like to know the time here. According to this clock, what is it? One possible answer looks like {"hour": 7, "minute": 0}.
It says {"hour": 11, "minute": 3}
